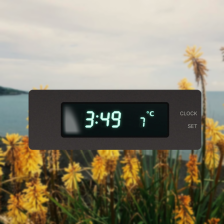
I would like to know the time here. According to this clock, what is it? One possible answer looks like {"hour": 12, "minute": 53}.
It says {"hour": 3, "minute": 49}
